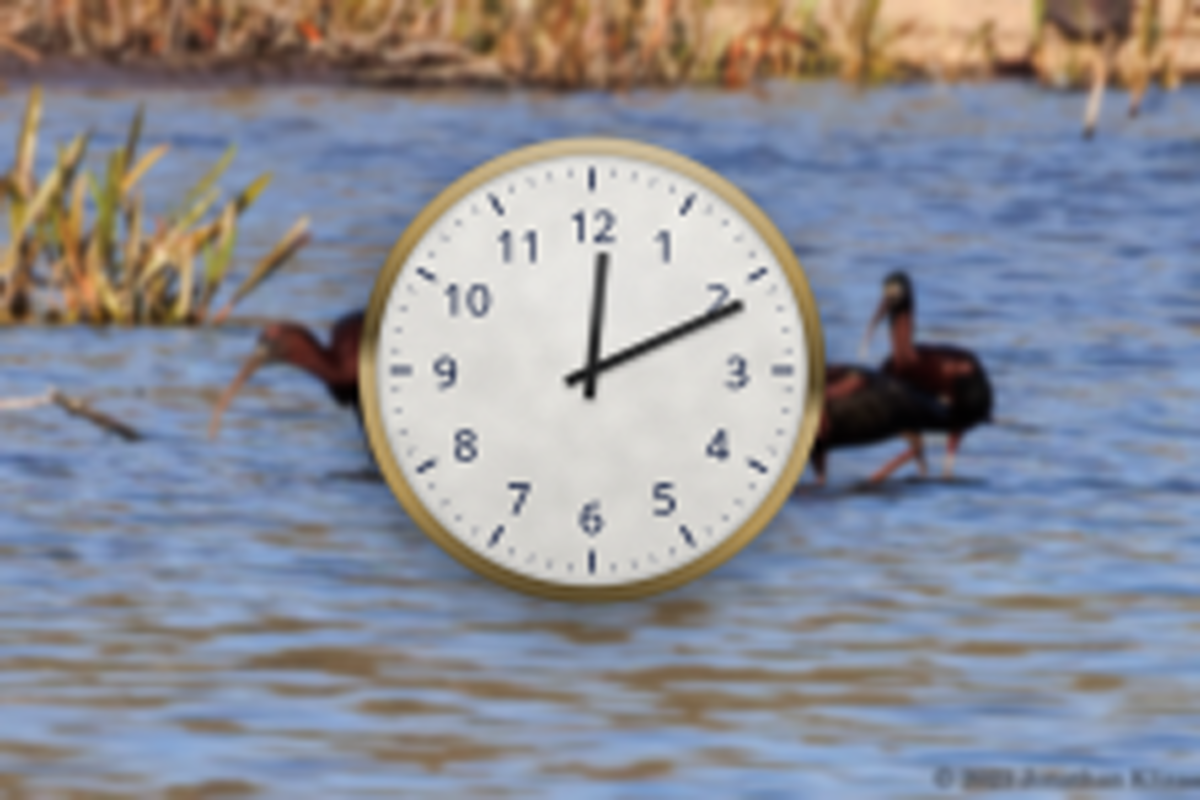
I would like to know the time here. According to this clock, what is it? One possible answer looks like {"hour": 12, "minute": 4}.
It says {"hour": 12, "minute": 11}
